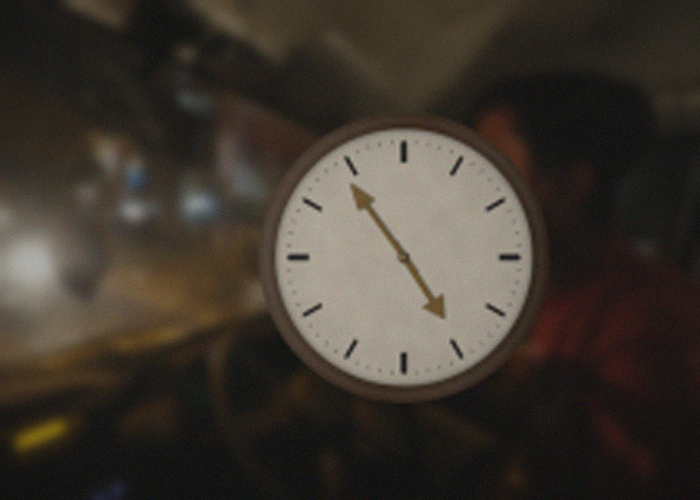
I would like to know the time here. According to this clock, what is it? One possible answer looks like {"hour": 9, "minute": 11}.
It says {"hour": 4, "minute": 54}
